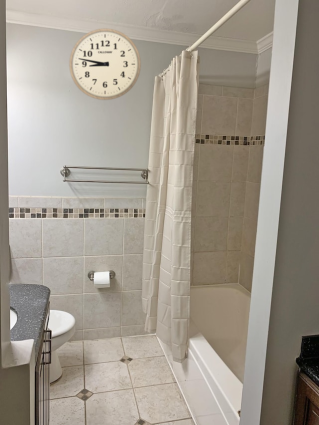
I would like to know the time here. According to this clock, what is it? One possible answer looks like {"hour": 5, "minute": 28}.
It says {"hour": 8, "minute": 47}
